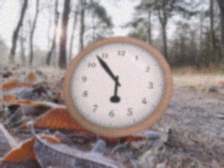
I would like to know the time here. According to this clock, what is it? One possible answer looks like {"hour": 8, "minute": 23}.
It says {"hour": 5, "minute": 53}
